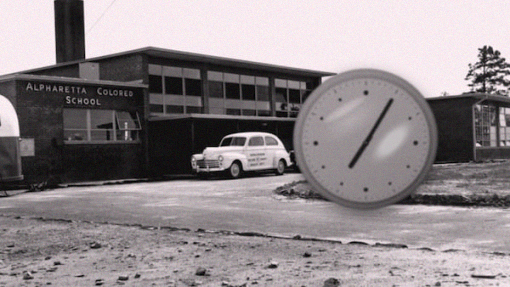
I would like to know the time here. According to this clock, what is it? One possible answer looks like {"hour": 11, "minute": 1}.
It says {"hour": 7, "minute": 5}
